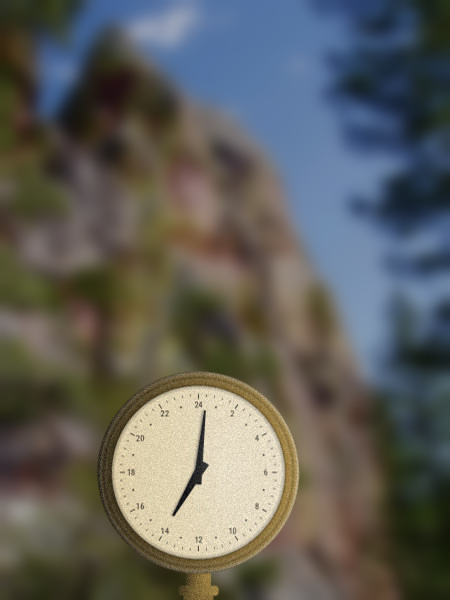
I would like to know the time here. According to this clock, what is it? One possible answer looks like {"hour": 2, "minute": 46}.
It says {"hour": 14, "minute": 1}
